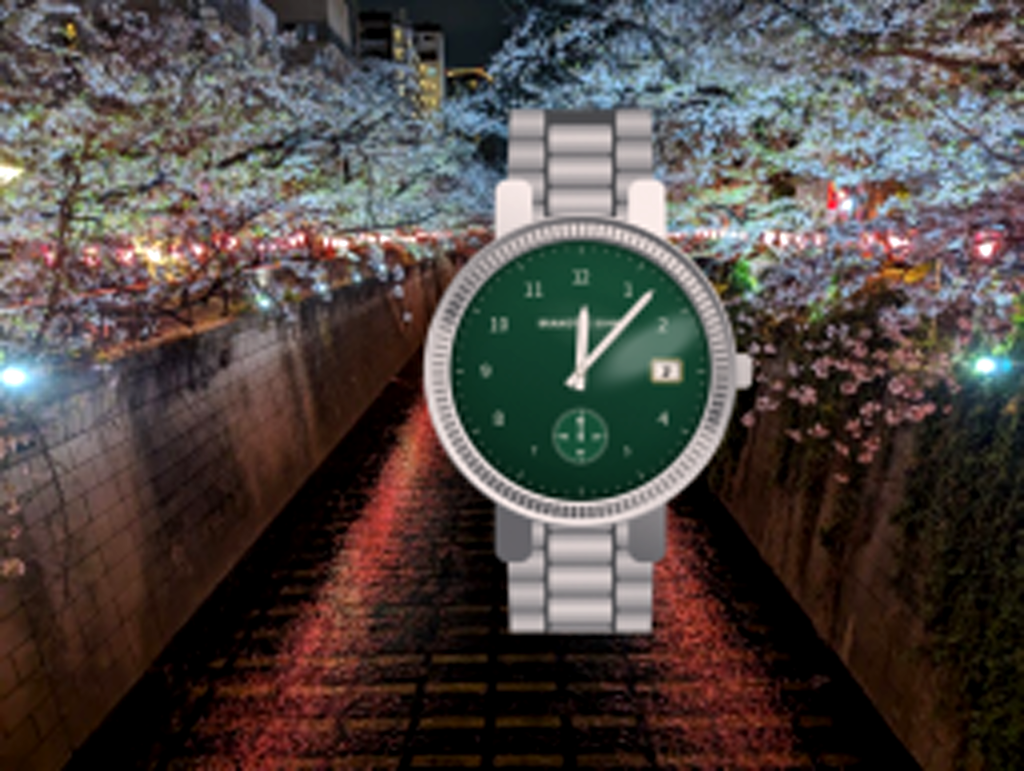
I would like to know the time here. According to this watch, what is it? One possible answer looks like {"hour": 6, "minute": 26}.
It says {"hour": 12, "minute": 7}
